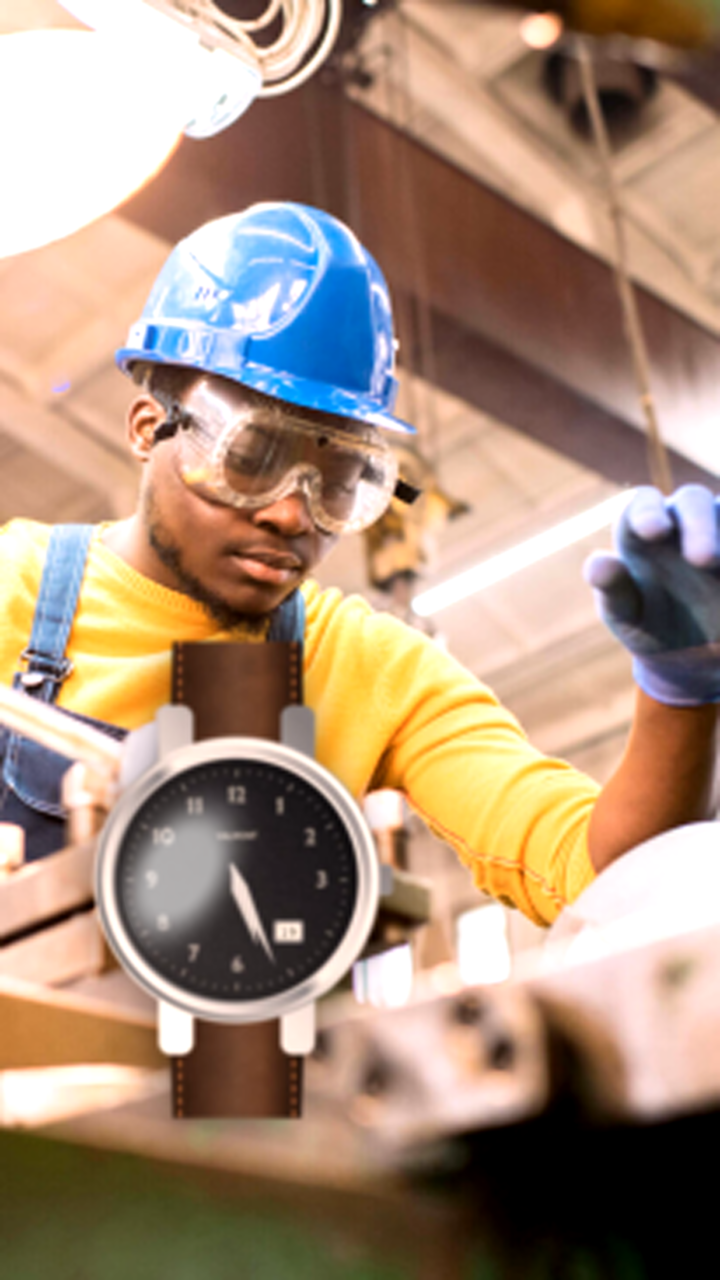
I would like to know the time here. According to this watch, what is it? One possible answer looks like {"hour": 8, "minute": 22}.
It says {"hour": 5, "minute": 26}
